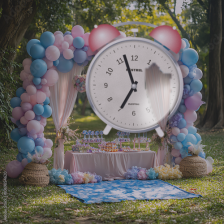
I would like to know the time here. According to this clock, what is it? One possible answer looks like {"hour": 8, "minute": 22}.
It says {"hour": 6, "minute": 57}
